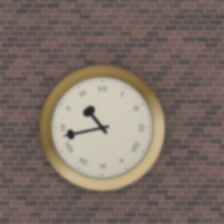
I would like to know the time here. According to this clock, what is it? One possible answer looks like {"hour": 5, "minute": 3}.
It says {"hour": 10, "minute": 43}
